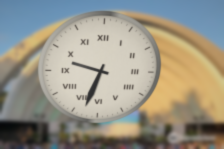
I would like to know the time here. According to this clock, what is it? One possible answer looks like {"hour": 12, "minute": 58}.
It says {"hour": 9, "minute": 33}
